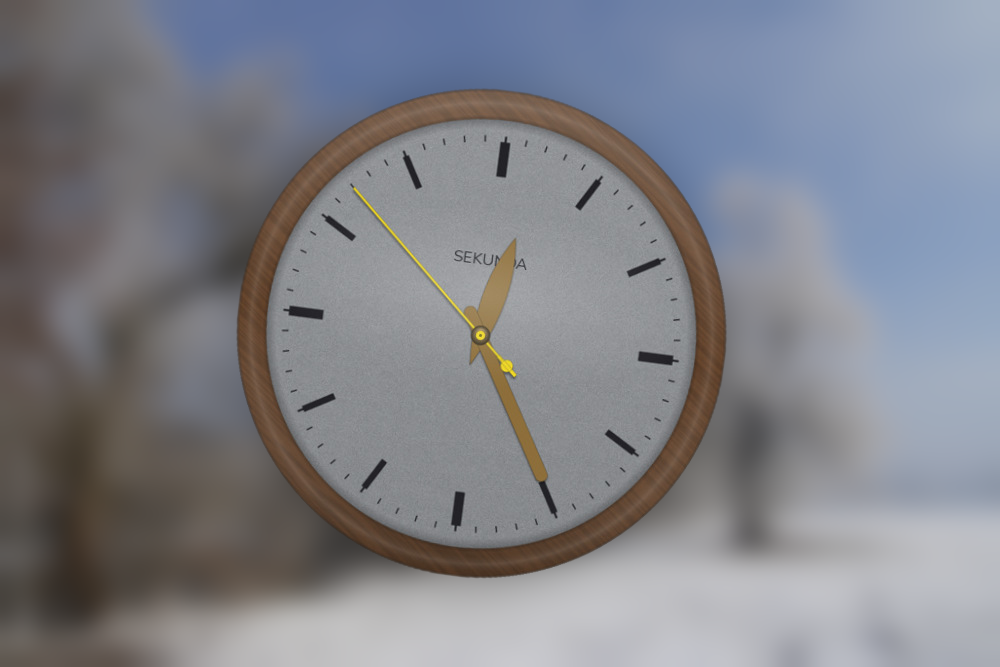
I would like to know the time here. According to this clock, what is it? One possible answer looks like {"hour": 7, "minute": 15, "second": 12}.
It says {"hour": 12, "minute": 24, "second": 52}
